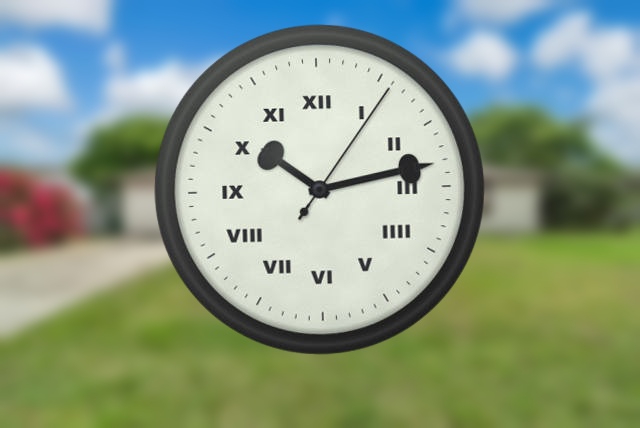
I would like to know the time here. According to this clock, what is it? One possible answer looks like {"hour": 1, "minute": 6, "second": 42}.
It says {"hour": 10, "minute": 13, "second": 6}
